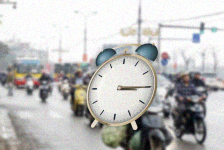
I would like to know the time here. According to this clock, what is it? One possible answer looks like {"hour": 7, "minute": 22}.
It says {"hour": 3, "minute": 15}
